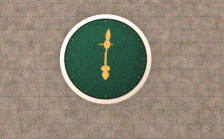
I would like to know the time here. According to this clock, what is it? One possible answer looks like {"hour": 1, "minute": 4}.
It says {"hour": 6, "minute": 1}
